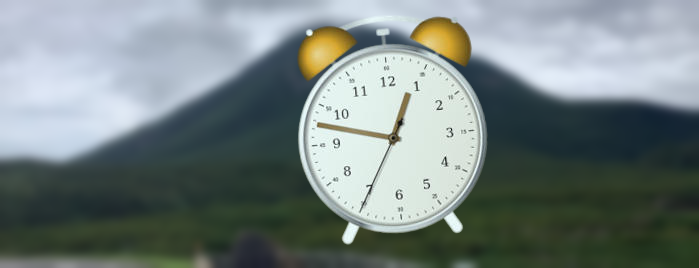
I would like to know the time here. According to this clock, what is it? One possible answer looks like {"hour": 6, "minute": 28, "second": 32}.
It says {"hour": 12, "minute": 47, "second": 35}
